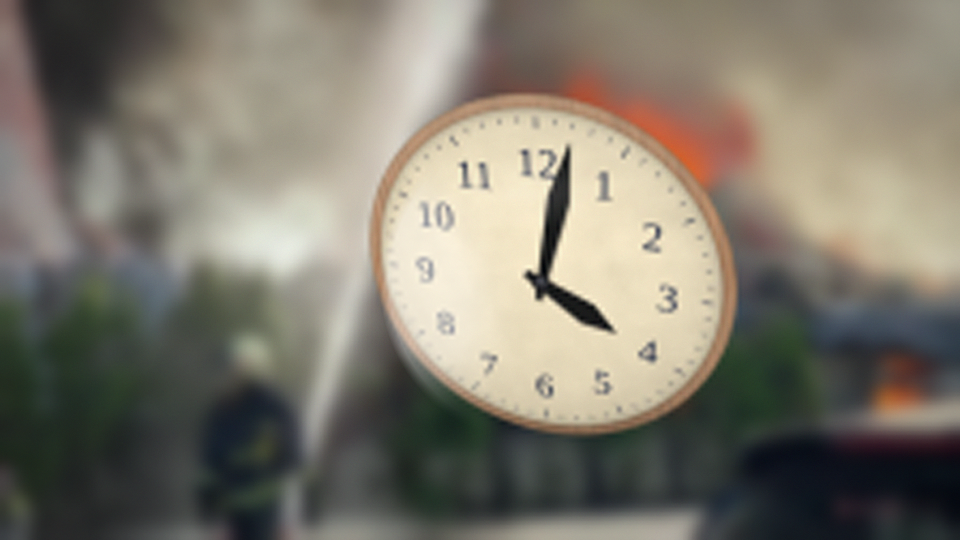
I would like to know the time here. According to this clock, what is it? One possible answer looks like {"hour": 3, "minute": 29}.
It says {"hour": 4, "minute": 2}
